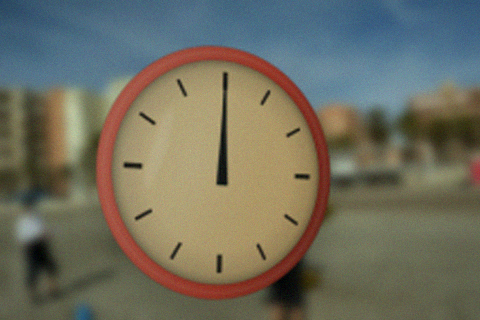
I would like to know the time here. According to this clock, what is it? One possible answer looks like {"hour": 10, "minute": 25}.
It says {"hour": 12, "minute": 0}
